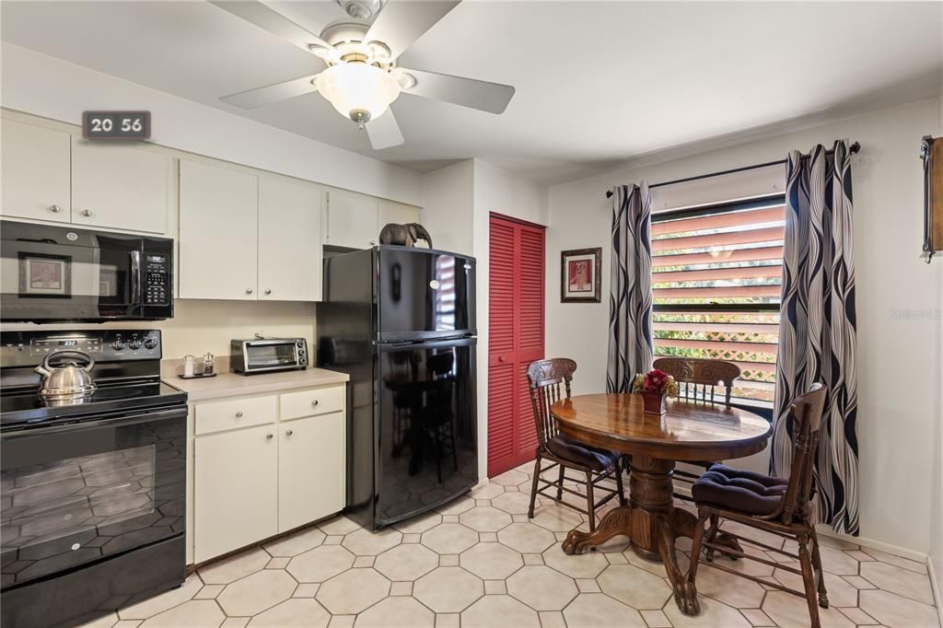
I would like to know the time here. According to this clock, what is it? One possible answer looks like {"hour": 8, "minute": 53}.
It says {"hour": 20, "minute": 56}
